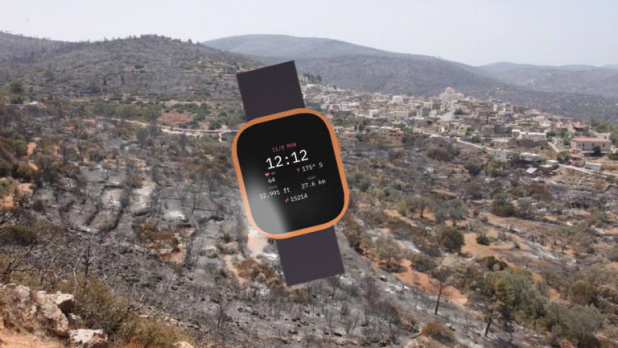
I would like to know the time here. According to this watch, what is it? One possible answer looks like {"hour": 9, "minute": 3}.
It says {"hour": 12, "minute": 12}
